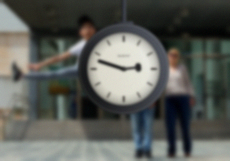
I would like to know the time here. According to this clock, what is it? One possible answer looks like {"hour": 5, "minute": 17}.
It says {"hour": 2, "minute": 48}
